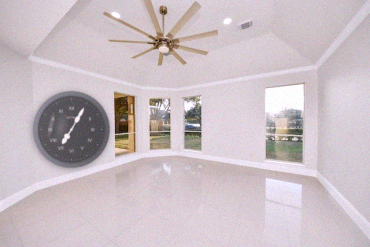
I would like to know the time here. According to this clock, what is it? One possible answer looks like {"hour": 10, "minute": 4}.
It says {"hour": 7, "minute": 5}
